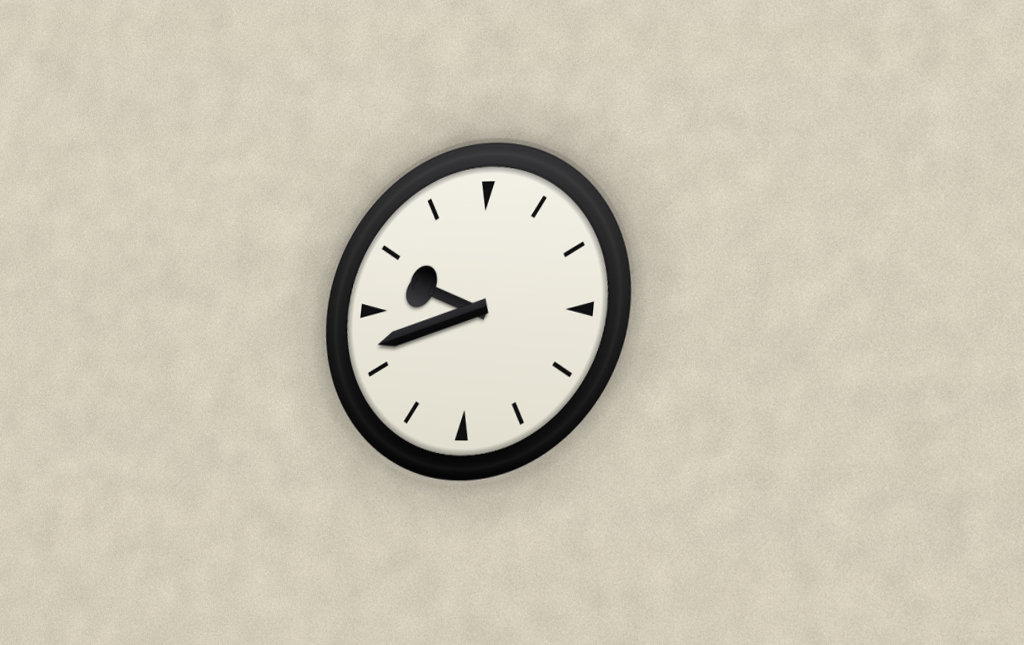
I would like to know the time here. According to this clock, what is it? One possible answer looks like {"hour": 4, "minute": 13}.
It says {"hour": 9, "minute": 42}
